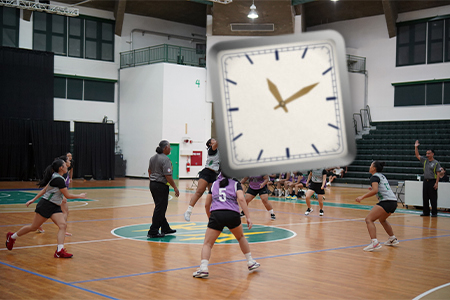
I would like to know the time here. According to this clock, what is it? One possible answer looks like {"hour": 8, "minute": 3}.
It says {"hour": 11, "minute": 11}
